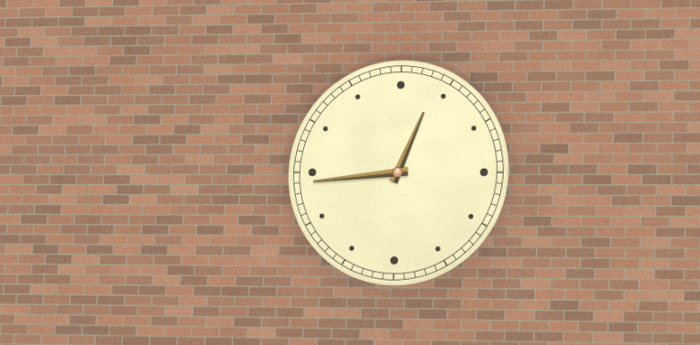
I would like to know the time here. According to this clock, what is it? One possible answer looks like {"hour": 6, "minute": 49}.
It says {"hour": 12, "minute": 44}
